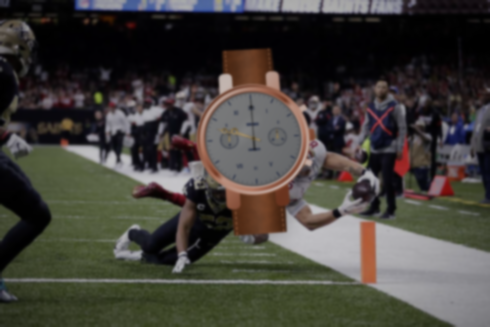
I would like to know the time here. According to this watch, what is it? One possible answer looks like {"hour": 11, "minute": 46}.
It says {"hour": 9, "minute": 48}
